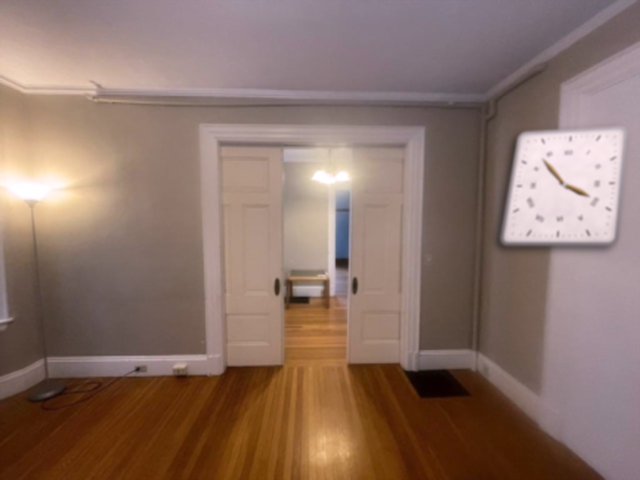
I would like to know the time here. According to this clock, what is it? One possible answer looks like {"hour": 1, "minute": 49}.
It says {"hour": 3, "minute": 53}
